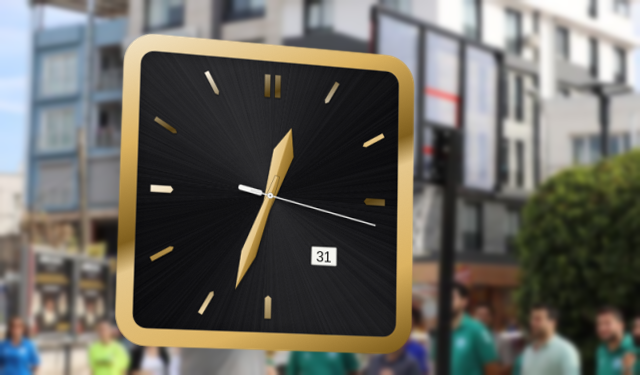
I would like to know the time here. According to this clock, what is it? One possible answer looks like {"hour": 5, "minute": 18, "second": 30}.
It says {"hour": 12, "minute": 33, "second": 17}
